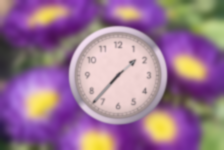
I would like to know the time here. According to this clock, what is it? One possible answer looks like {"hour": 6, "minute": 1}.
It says {"hour": 1, "minute": 37}
